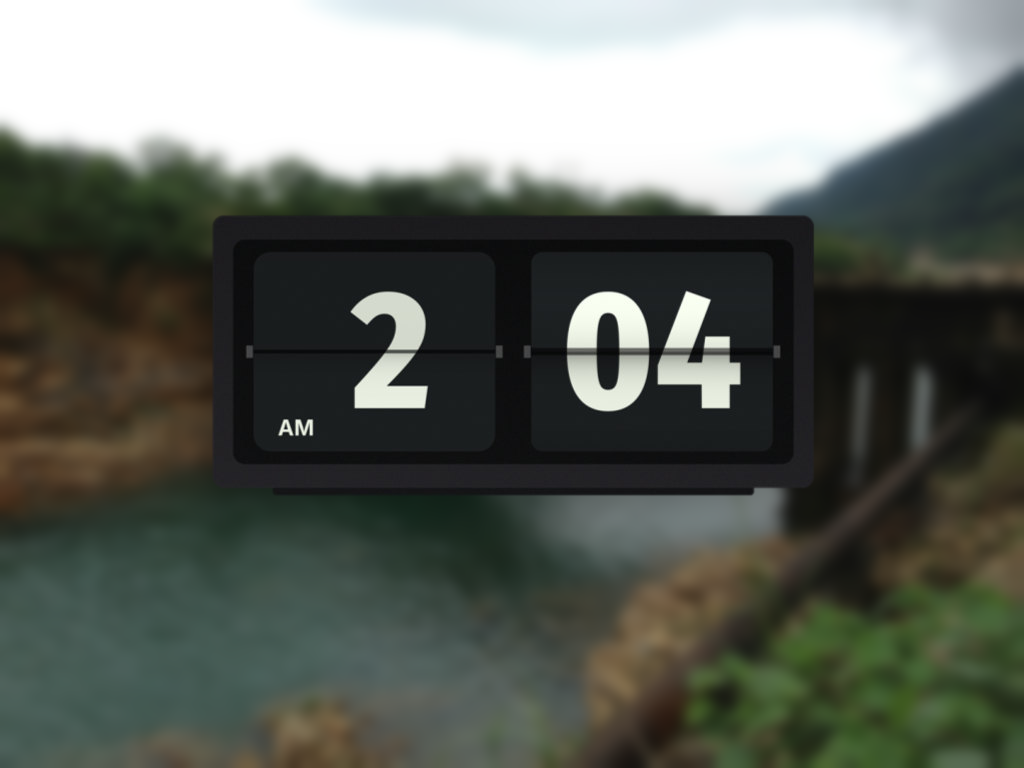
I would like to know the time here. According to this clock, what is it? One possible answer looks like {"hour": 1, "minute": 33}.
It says {"hour": 2, "minute": 4}
